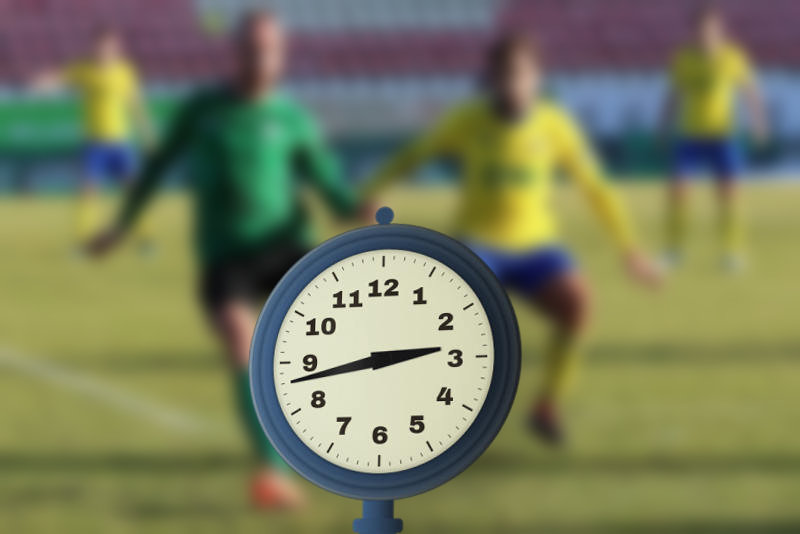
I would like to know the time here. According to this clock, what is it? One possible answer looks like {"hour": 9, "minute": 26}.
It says {"hour": 2, "minute": 43}
